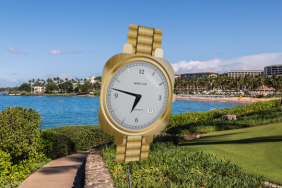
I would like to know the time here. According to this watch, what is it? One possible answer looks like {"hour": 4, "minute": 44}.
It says {"hour": 6, "minute": 47}
